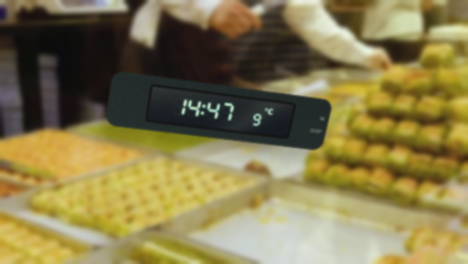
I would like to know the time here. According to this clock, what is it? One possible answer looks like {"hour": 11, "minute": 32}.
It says {"hour": 14, "minute": 47}
